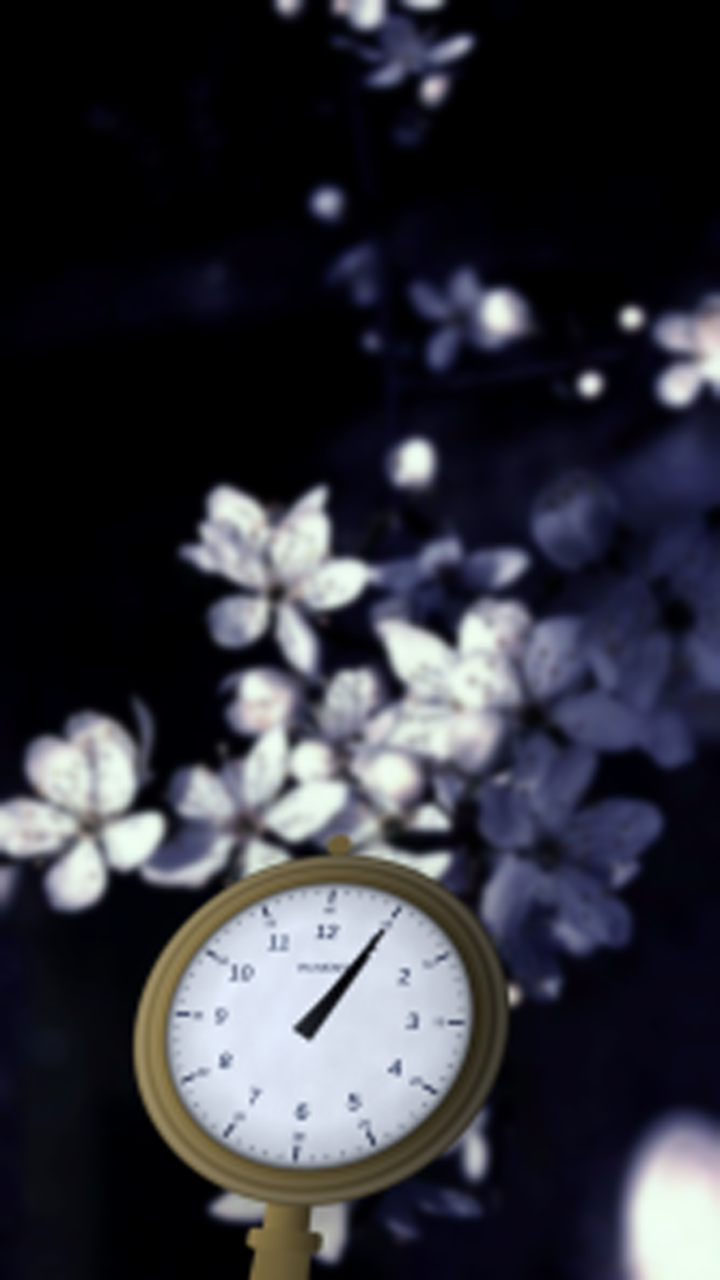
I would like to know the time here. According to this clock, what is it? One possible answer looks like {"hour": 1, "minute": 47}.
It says {"hour": 1, "minute": 5}
